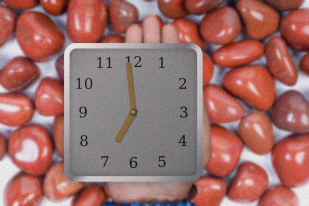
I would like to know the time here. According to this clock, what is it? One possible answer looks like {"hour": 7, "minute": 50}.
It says {"hour": 6, "minute": 59}
